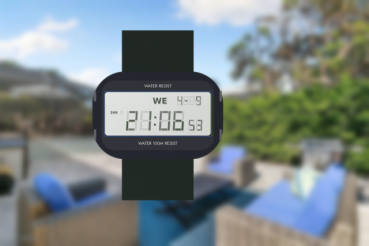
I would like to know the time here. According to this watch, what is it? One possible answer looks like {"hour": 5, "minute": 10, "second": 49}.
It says {"hour": 21, "minute": 6, "second": 53}
